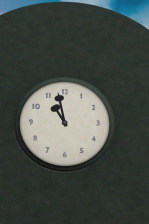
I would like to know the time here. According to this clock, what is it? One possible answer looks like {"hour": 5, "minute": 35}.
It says {"hour": 10, "minute": 58}
